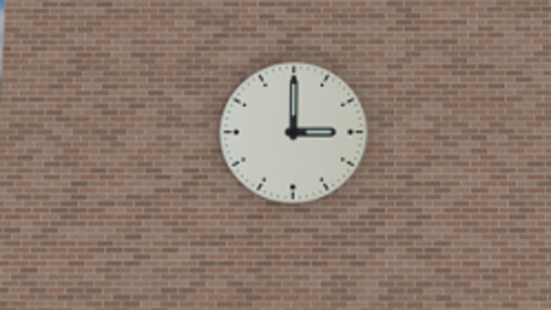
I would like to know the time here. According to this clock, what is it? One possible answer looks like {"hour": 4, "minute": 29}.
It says {"hour": 3, "minute": 0}
